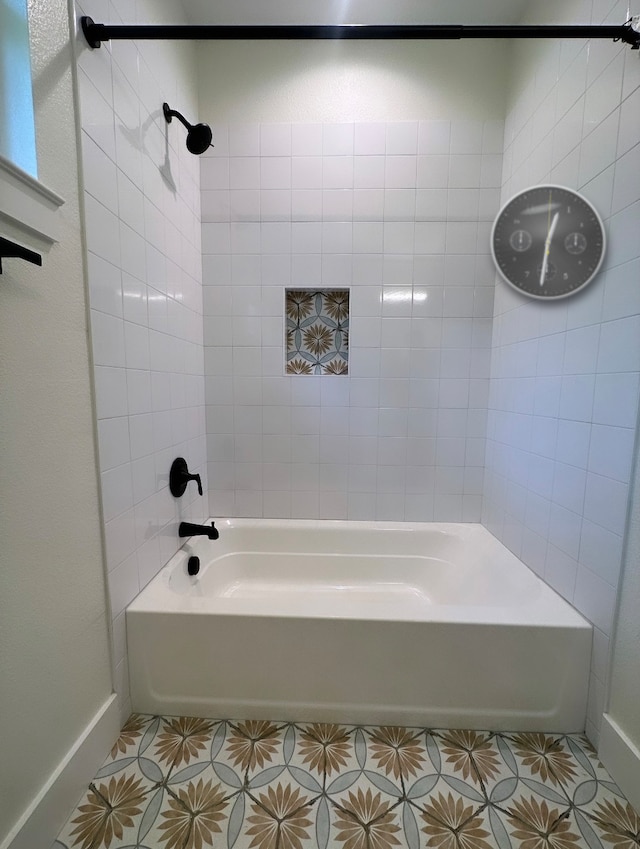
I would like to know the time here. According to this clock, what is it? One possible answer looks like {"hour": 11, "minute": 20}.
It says {"hour": 12, "minute": 31}
